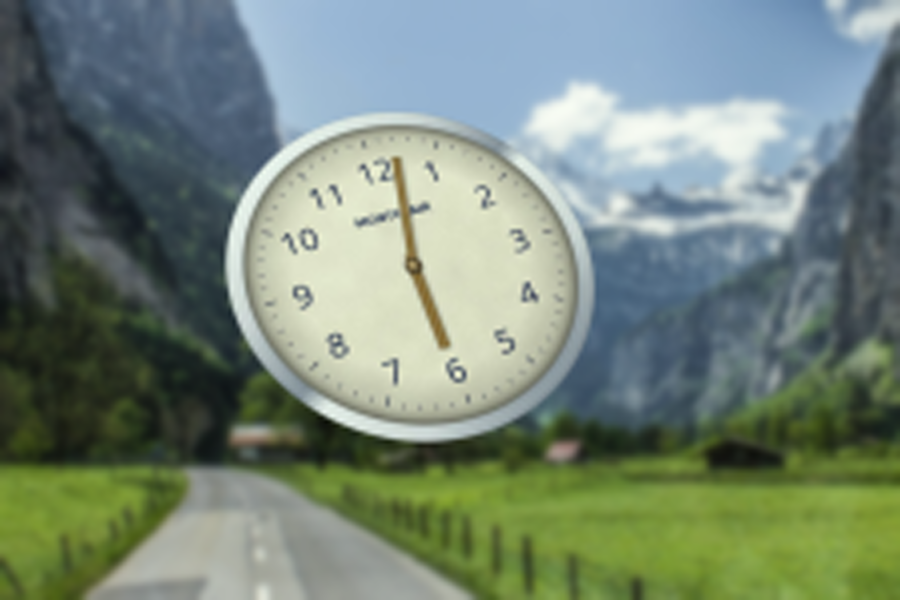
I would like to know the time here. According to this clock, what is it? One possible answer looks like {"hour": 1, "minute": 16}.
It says {"hour": 6, "minute": 2}
